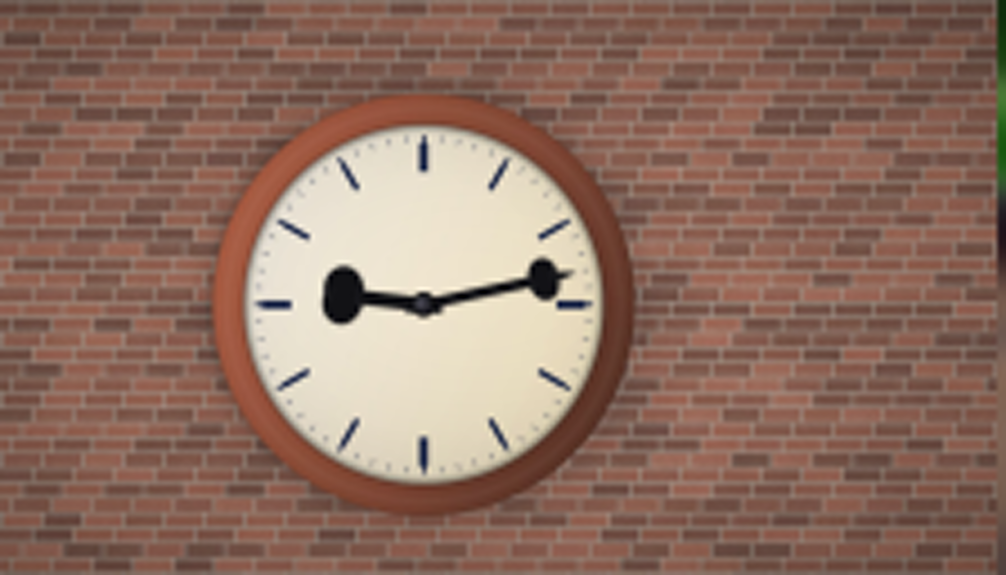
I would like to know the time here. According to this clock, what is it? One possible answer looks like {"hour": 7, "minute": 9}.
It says {"hour": 9, "minute": 13}
